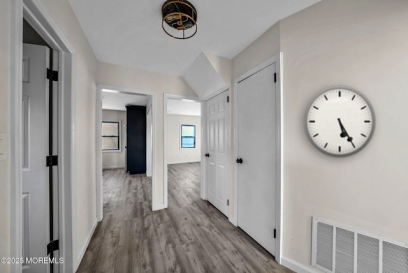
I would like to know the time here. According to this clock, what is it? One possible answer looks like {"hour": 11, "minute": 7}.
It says {"hour": 5, "minute": 25}
